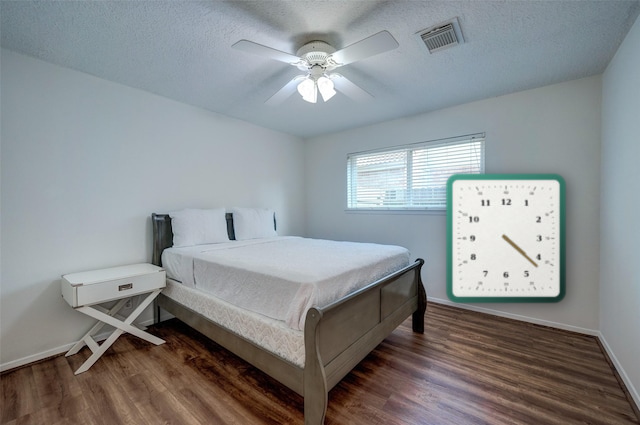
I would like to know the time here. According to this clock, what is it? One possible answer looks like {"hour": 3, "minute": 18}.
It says {"hour": 4, "minute": 22}
